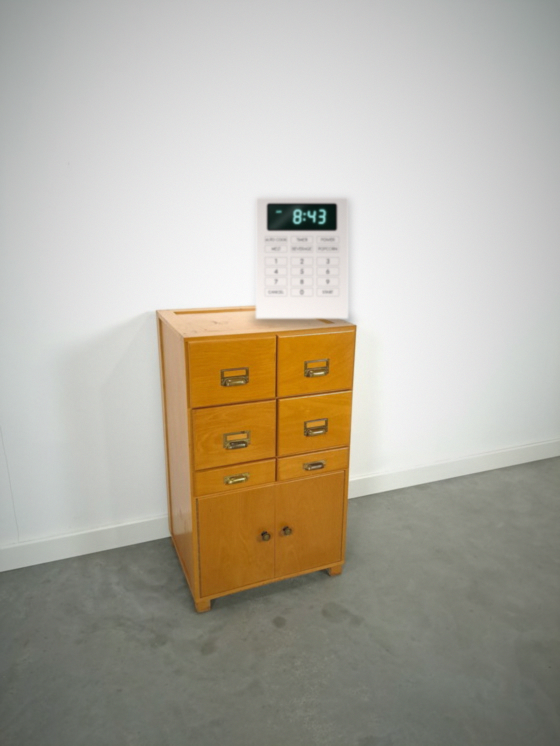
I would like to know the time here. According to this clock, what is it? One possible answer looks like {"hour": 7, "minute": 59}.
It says {"hour": 8, "minute": 43}
